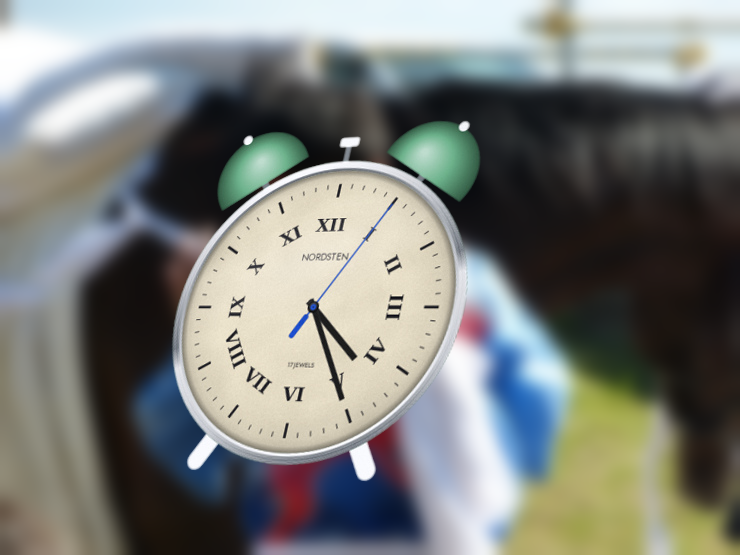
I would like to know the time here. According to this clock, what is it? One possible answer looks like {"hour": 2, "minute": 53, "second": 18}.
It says {"hour": 4, "minute": 25, "second": 5}
